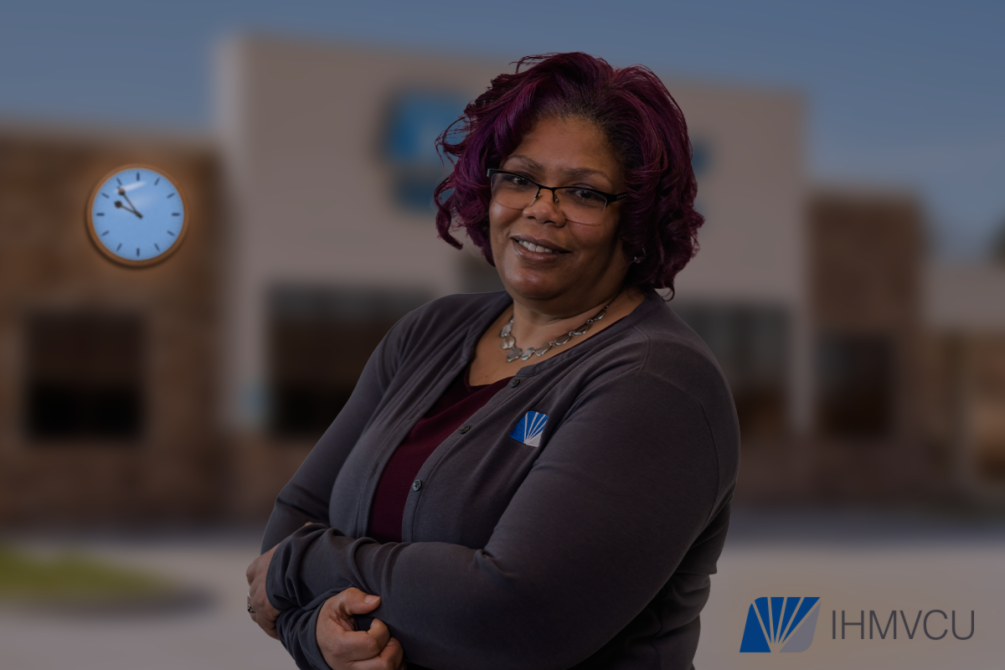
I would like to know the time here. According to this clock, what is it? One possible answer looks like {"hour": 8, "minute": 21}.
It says {"hour": 9, "minute": 54}
